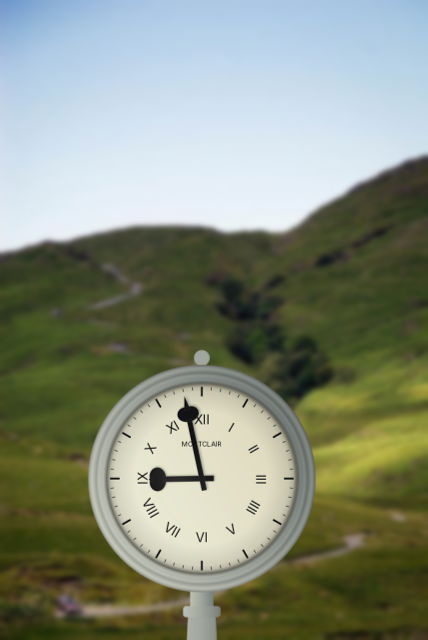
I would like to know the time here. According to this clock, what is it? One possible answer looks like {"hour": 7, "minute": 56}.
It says {"hour": 8, "minute": 58}
